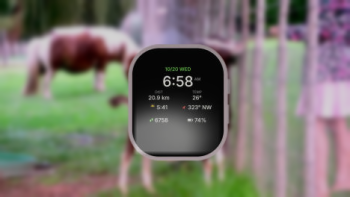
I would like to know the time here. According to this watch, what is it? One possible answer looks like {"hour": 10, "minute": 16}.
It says {"hour": 6, "minute": 58}
